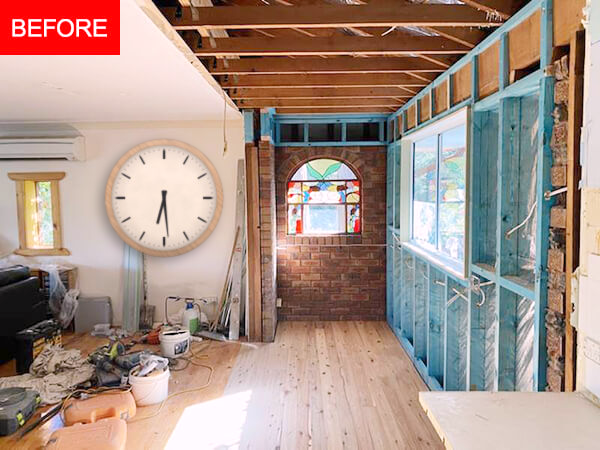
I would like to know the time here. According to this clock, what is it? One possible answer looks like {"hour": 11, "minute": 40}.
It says {"hour": 6, "minute": 29}
